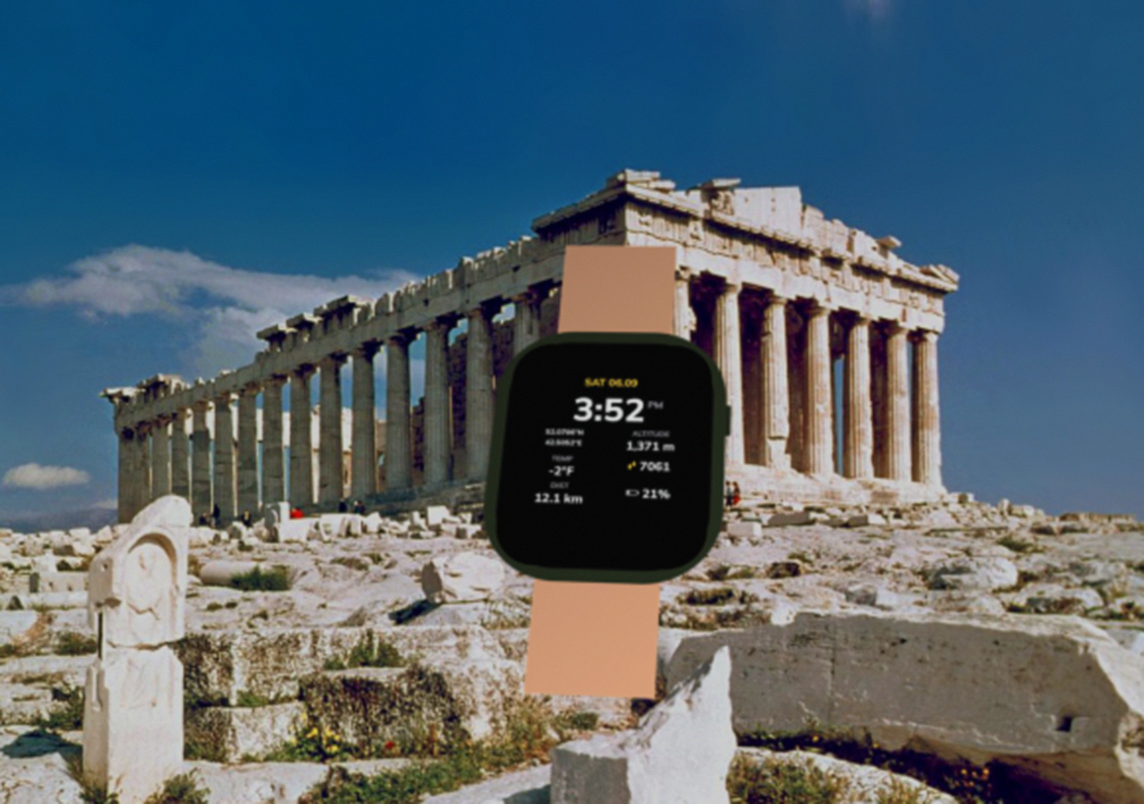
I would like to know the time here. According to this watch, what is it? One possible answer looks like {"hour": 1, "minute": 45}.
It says {"hour": 3, "minute": 52}
